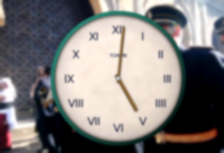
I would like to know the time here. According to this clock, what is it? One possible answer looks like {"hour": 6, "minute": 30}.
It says {"hour": 5, "minute": 1}
